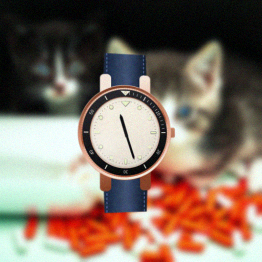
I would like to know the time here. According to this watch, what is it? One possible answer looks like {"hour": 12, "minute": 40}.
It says {"hour": 11, "minute": 27}
